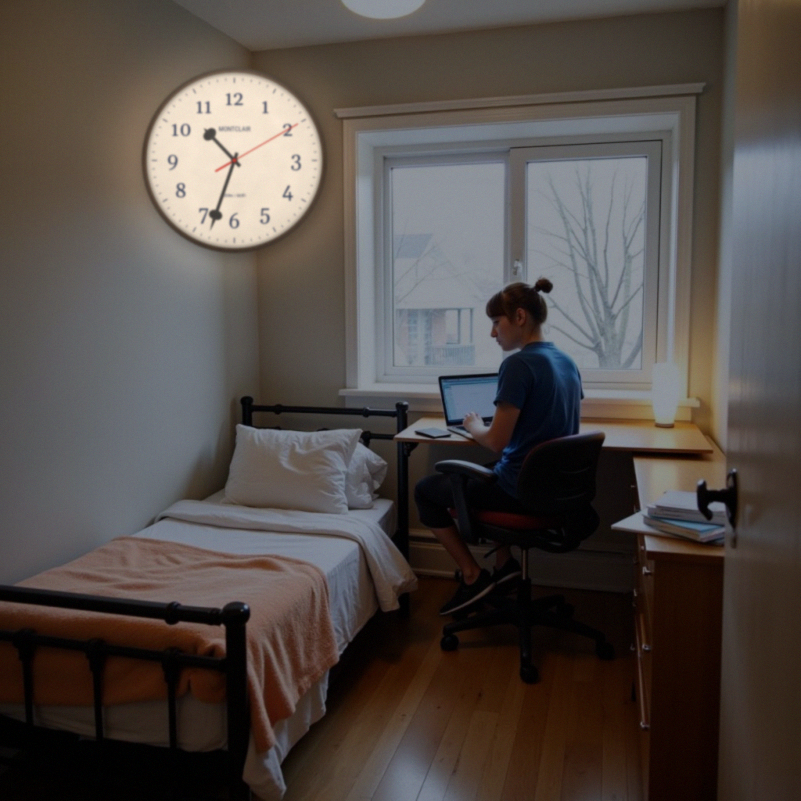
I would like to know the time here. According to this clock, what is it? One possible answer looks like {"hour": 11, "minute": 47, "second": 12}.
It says {"hour": 10, "minute": 33, "second": 10}
